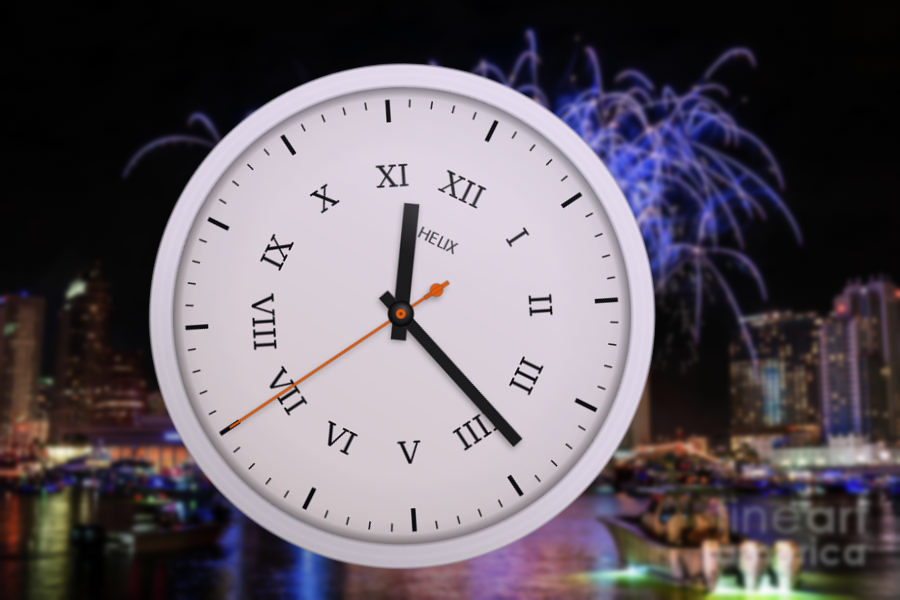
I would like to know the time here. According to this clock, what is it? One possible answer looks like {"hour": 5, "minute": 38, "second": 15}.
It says {"hour": 11, "minute": 18, "second": 35}
